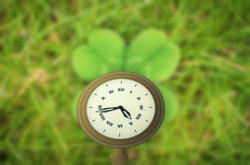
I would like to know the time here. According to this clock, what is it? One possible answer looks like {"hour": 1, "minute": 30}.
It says {"hour": 4, "minute": 43}
